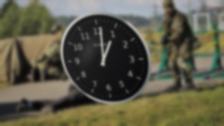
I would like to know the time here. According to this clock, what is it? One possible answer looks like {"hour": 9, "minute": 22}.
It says {"hour": 1, "minute": 1}
